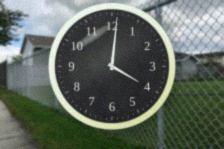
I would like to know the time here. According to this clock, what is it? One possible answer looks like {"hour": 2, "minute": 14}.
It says {"hour": 4, "minute": 1}
